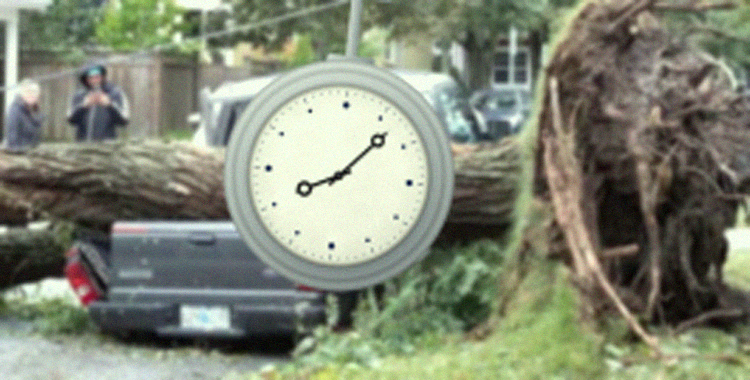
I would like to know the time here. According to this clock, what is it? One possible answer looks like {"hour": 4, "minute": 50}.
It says {"hour": 8, "minute": 7}
